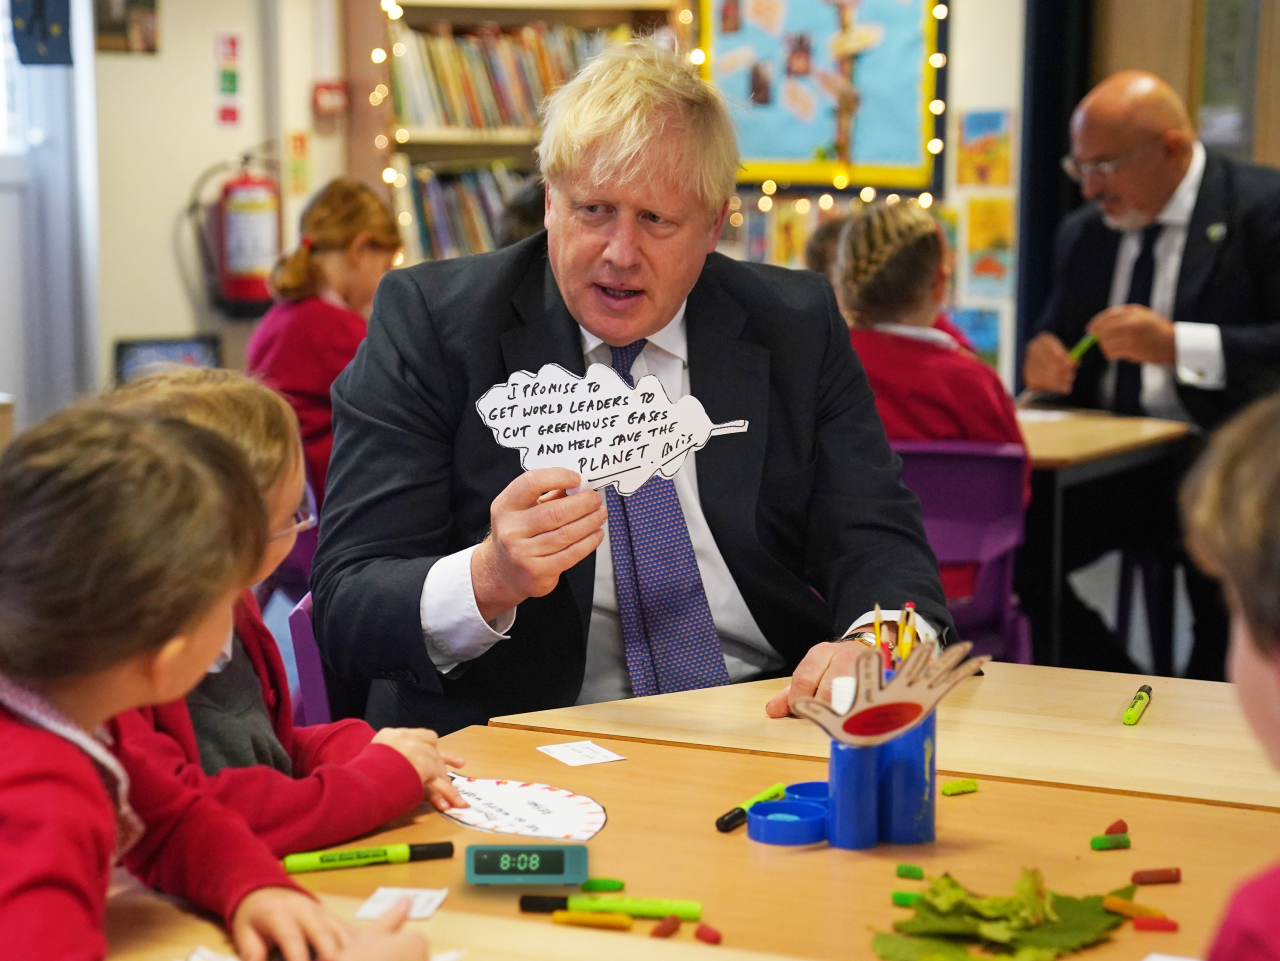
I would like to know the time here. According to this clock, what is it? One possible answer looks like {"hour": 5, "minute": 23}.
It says {"hour": 8, "minute": 8}
